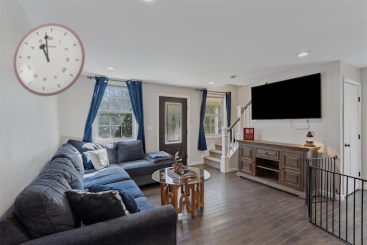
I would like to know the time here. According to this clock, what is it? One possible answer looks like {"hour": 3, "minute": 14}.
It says {"hour": 10, "minute": 58}
